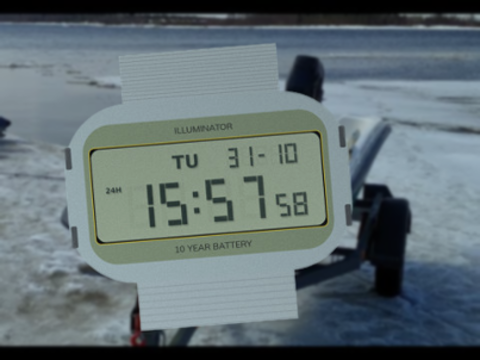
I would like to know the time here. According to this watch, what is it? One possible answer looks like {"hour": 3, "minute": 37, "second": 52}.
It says {"hour": 15, "minute": 57, "second": 58}
